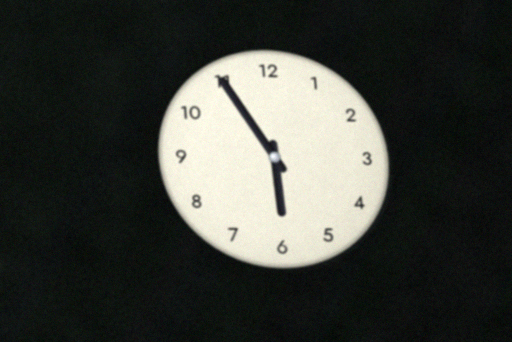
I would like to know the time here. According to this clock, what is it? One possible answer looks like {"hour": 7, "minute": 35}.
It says {"hour": 5, "minute": 55}
